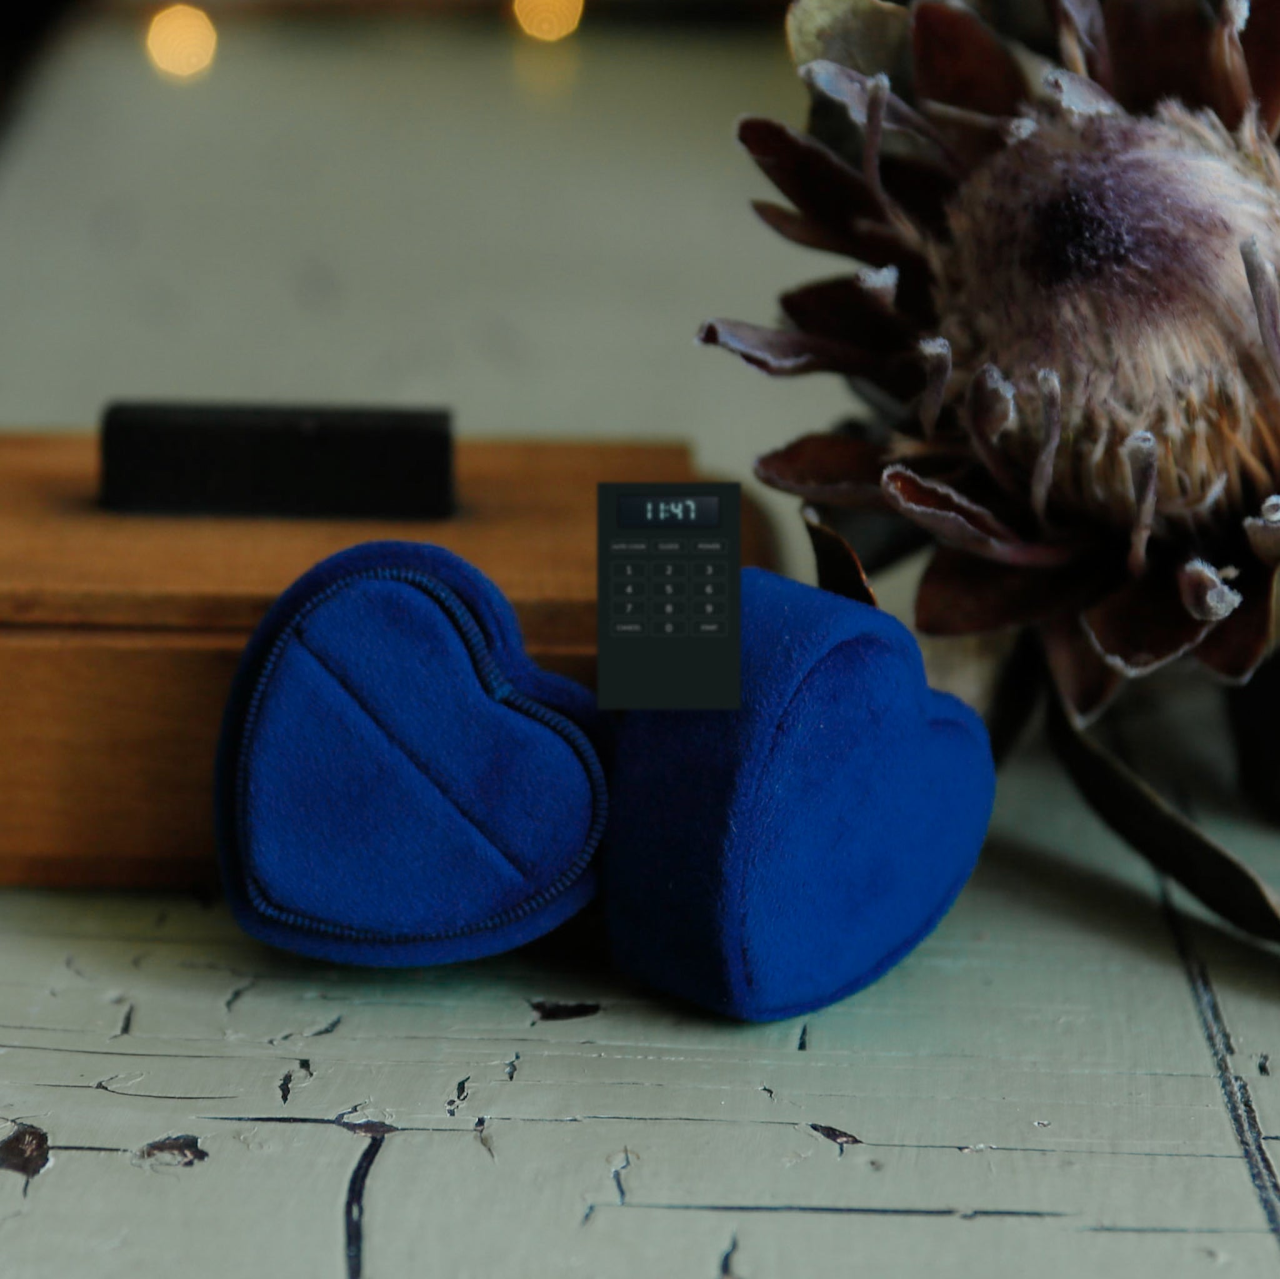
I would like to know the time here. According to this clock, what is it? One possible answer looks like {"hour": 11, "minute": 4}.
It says {"hour": 11, "minute": 47}
